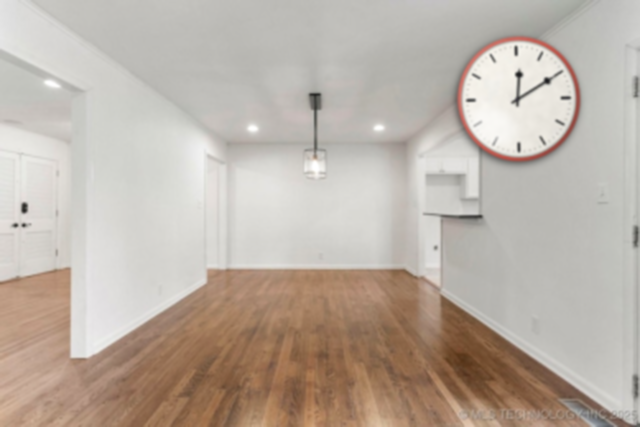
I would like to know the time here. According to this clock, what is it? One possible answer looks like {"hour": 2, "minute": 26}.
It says {"hour": 12, "minute": 10}
